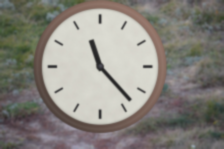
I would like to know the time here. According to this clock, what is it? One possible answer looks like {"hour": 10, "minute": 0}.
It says {"hour": 11, "minute": 23}
